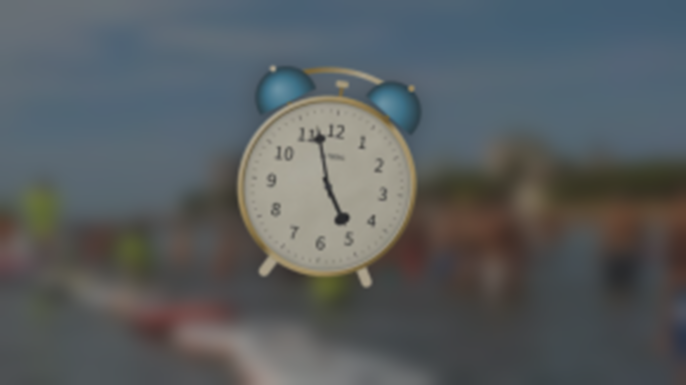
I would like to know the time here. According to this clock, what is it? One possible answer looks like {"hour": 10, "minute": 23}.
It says {"hour": 4, "minute": 57}
